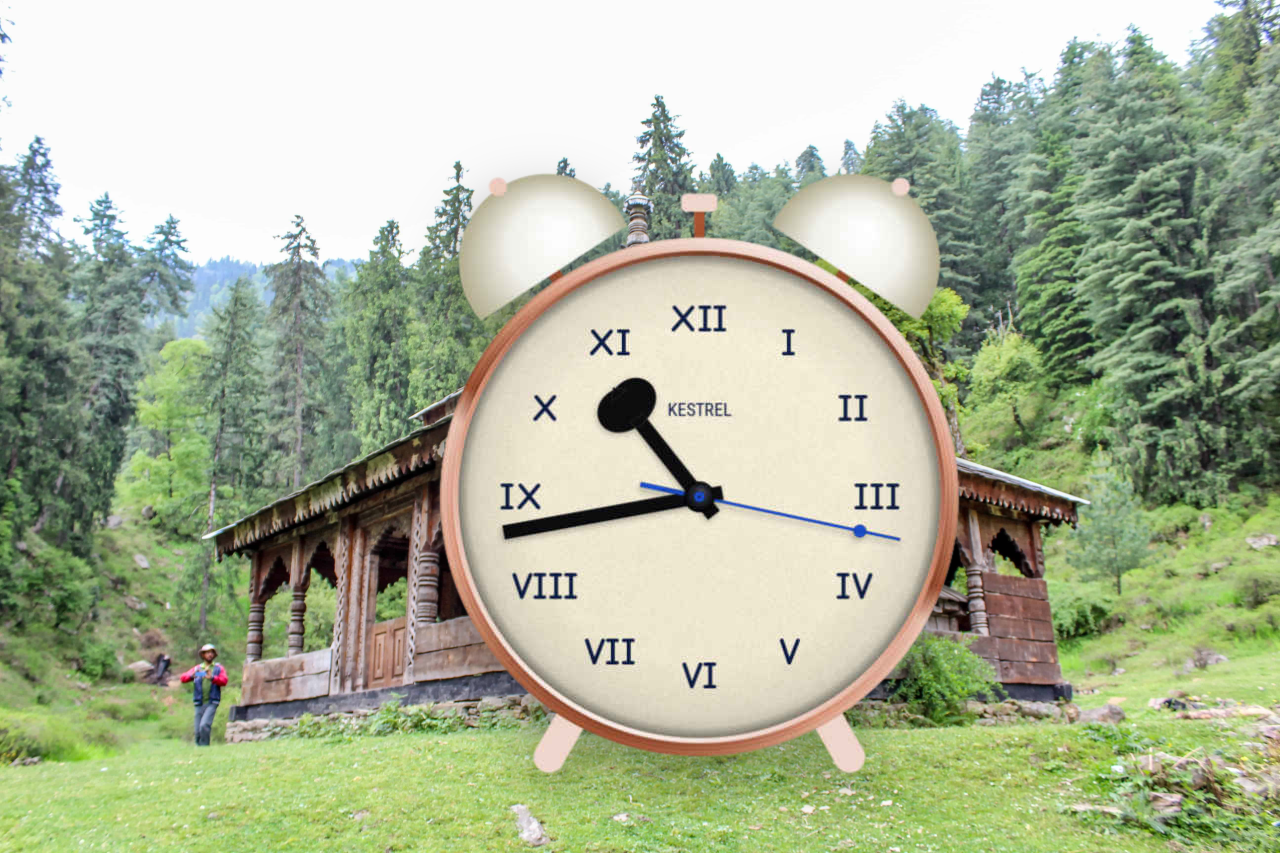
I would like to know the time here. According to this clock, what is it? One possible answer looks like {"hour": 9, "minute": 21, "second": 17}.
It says {"hour": 10, "minute": 43, "second": 17}
